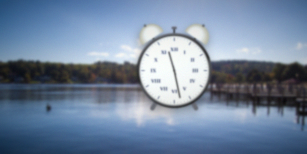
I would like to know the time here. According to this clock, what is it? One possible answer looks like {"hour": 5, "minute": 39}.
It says {"hour": 11, "minute": 28}
